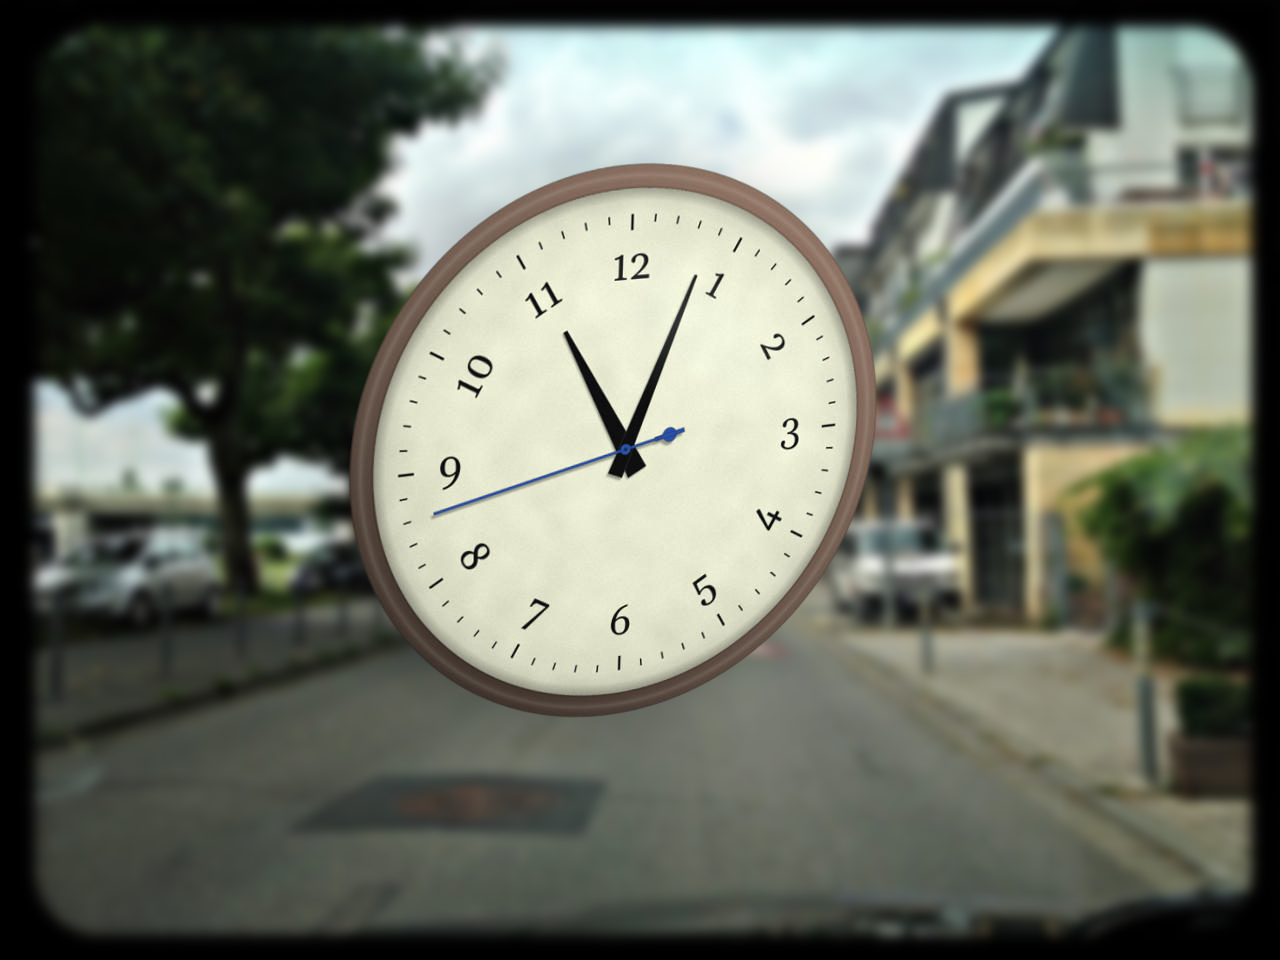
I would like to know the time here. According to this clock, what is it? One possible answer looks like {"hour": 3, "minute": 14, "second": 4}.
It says {"hour": 11, "minute": 3, "second": 43}
